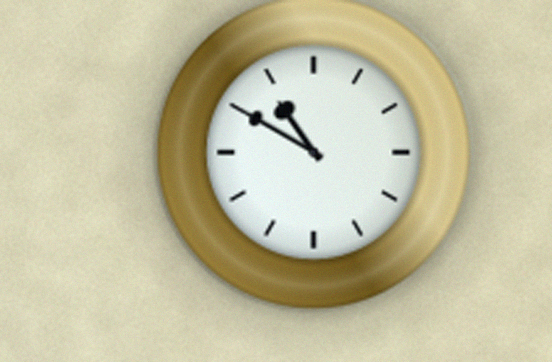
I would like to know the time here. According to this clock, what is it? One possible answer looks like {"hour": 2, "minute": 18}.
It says {"hour": 10, "minute": 50}
